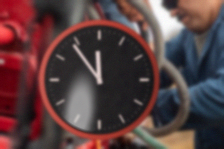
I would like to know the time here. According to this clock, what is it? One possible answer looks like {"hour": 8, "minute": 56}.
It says {"hour": 11, "minute": 54}
